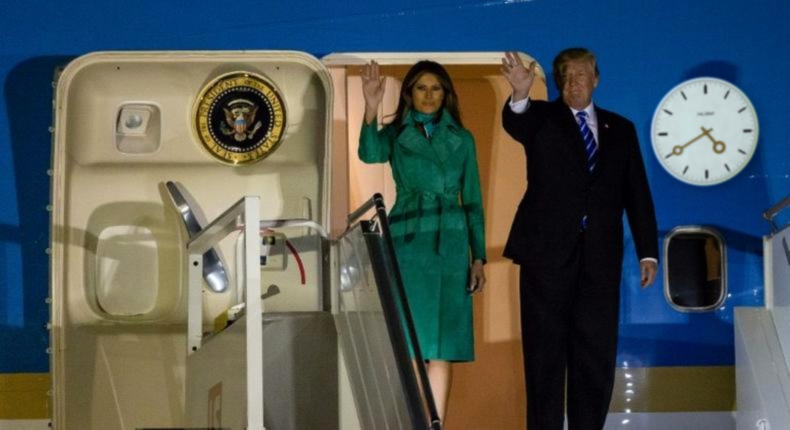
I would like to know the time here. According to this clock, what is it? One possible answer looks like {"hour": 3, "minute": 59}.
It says {"hour": 4, "minute": 40}
